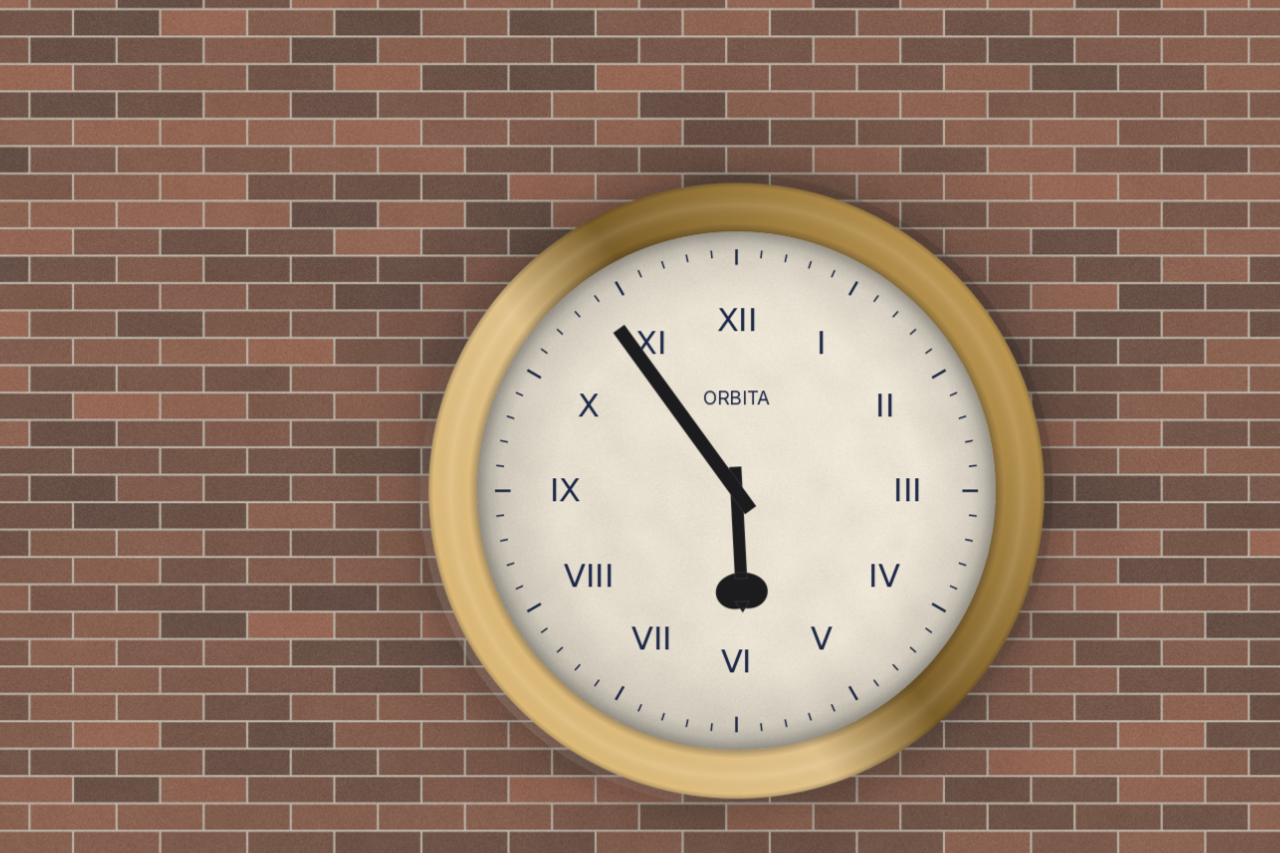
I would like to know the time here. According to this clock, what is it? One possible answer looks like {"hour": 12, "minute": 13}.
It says {"hour": 5, "minute": 54}
